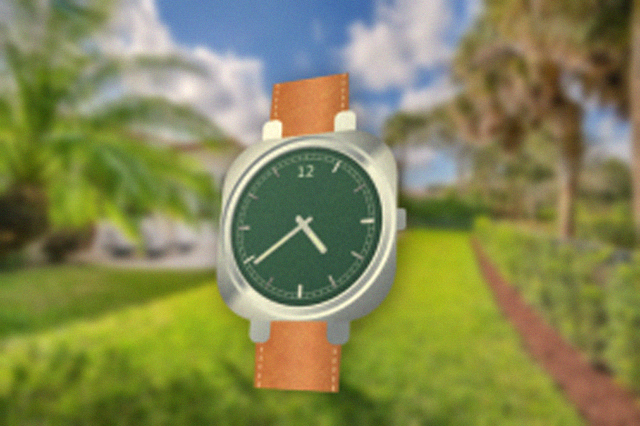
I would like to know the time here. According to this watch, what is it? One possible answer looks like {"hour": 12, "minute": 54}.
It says {"hour": 4, "minute": 39}
